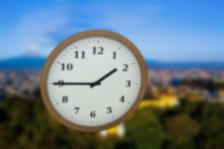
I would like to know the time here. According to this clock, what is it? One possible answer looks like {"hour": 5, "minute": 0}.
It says {"hour": 1, "minute": 45}
